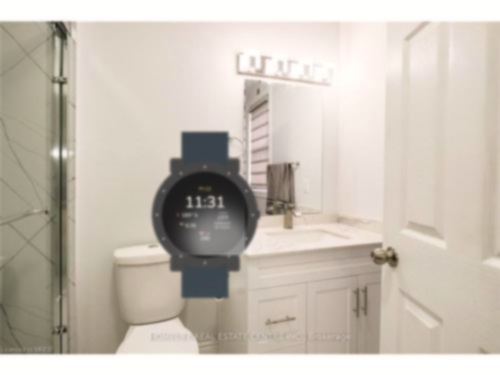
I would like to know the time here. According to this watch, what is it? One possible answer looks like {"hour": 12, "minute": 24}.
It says {"hour": 11, "minute": 31}
